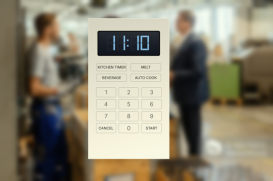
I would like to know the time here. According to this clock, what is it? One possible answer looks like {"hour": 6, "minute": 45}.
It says {"hour": 11, "minute": 10}
